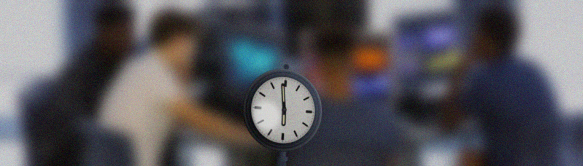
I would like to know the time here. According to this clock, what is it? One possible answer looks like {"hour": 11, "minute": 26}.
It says {"hour": 5, "minute": 59}
